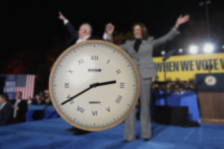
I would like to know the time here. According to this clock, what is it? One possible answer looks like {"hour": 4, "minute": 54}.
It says {"hour": 2, "minute": 40}
